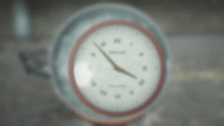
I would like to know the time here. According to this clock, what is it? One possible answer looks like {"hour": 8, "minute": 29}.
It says {"hour": 3, "minute": 53}
